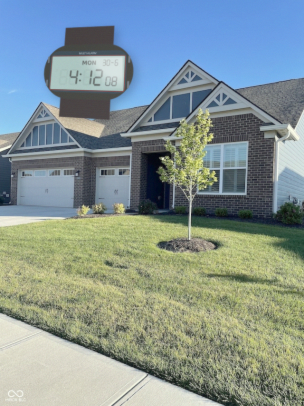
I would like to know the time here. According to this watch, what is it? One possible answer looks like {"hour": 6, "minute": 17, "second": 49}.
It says {"hour": 4, "minute": 12, "second": 8}
